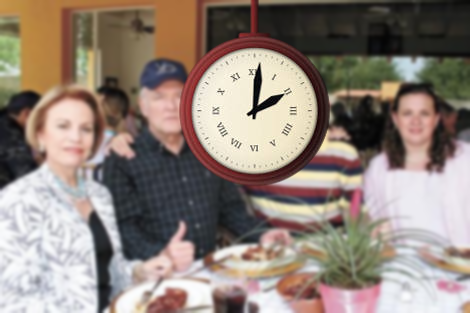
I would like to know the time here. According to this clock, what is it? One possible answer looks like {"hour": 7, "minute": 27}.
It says {"hour": 2, "minute": 1}
